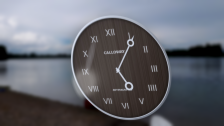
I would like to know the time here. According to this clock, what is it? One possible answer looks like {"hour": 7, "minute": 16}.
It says {"hour": 5, "minute": 6}
